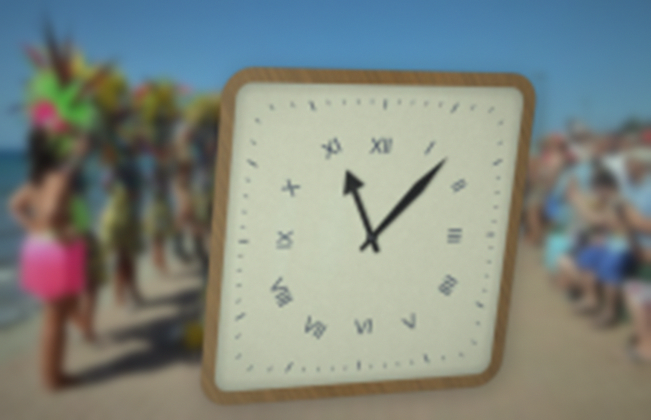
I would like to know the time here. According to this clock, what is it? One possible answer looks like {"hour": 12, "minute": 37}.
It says {"hour": 11, "minute": 7}
